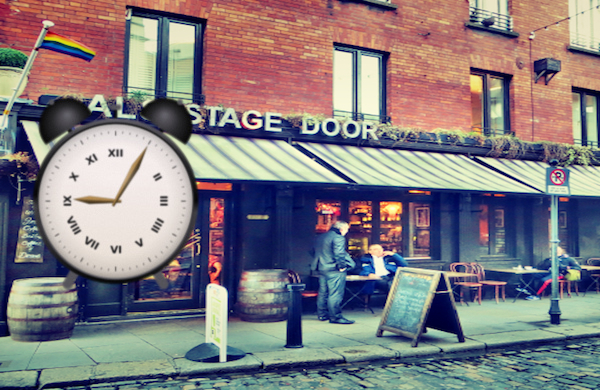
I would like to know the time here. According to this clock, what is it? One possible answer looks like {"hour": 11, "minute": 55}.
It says {"hour": 9, "minute": 5}
